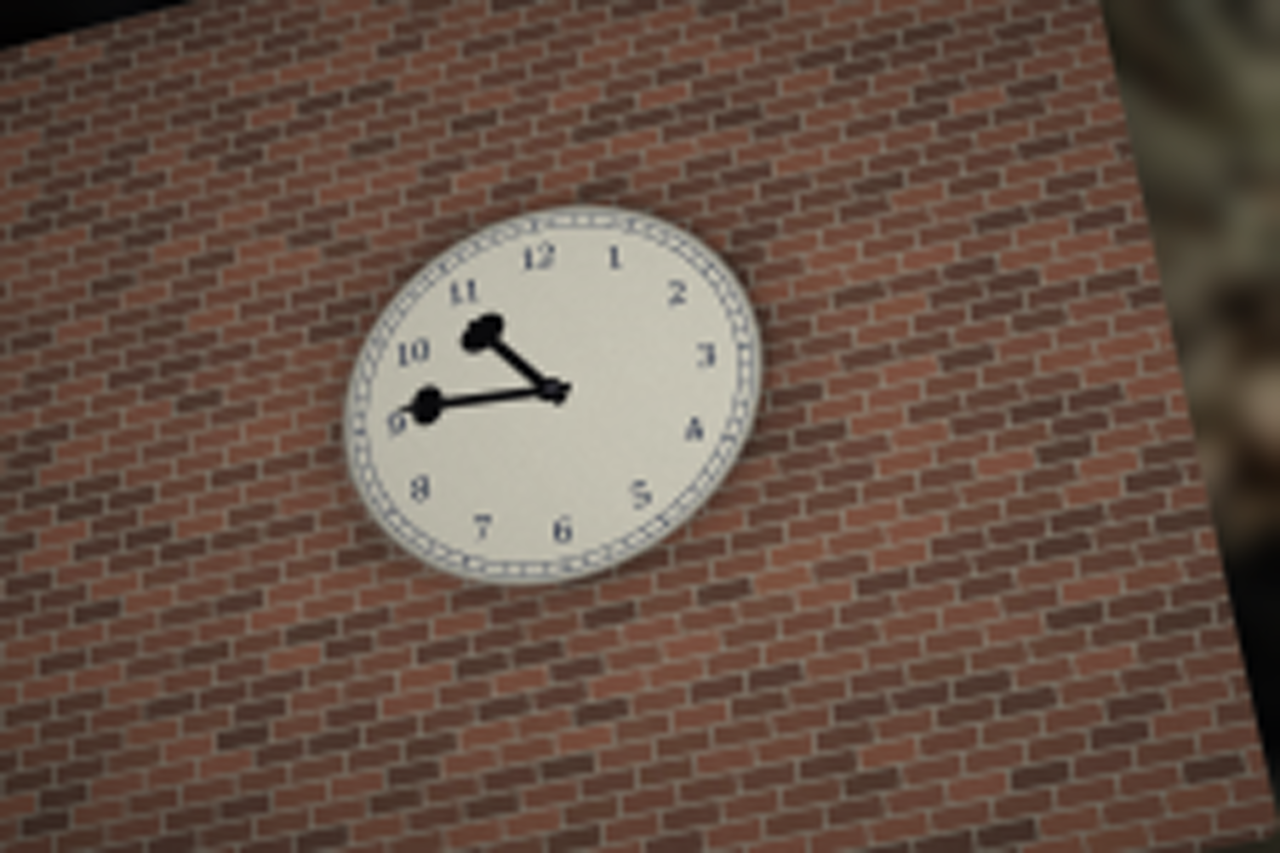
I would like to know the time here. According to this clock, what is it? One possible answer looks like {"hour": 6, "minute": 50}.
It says {"hour": 10, "minute": 46}
